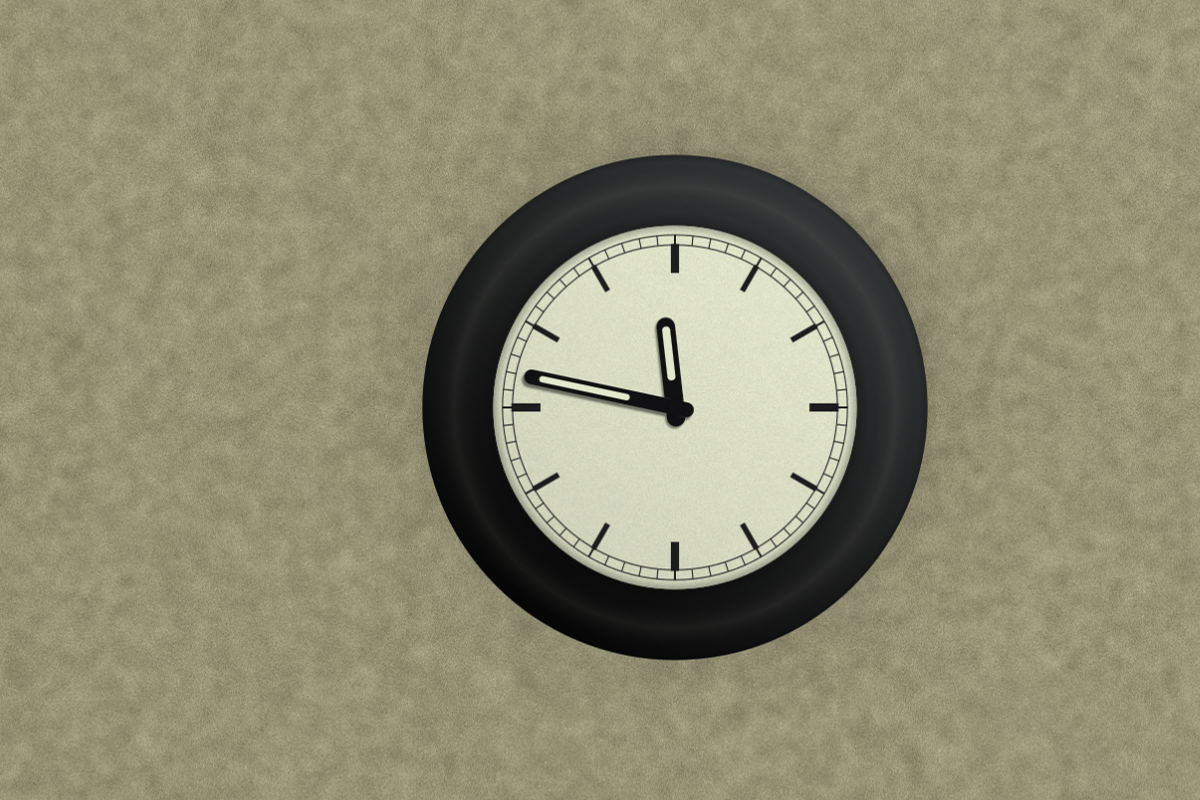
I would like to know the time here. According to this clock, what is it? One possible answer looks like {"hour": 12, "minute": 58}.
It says {"hour": 11, "minute": 47}
